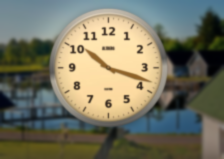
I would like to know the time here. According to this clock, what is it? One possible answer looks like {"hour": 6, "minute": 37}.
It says {"hour": 10, "minute": 18}
